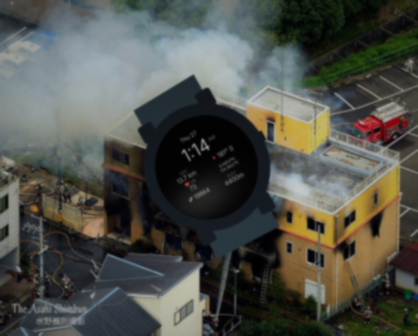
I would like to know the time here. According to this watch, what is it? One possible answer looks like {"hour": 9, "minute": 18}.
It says {"hour": 1, "minute": 14}
